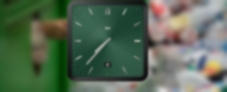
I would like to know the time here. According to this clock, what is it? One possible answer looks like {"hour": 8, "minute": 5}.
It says {"hour": 7, "minute": 37}
